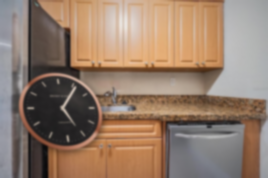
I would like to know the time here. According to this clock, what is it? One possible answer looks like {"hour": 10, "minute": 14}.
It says {"hour": 5, "minute": 6}
